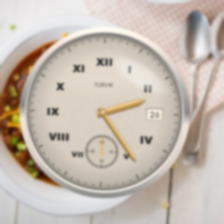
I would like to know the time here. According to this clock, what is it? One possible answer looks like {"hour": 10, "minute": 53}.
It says {"hour": 2, "minute": 24}
